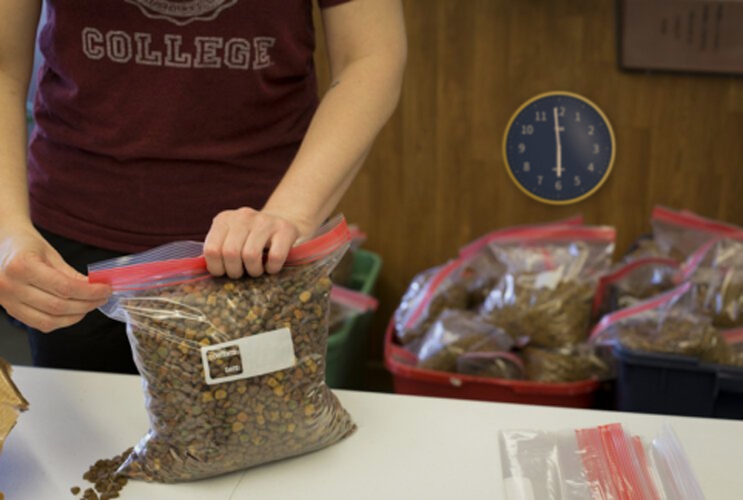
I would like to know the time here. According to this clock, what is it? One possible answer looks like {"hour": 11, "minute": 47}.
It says {"hour": 5, "minute": 59}
